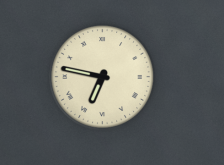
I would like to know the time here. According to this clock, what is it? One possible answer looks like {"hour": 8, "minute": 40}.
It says {"hour": 6, "minute": 47}
